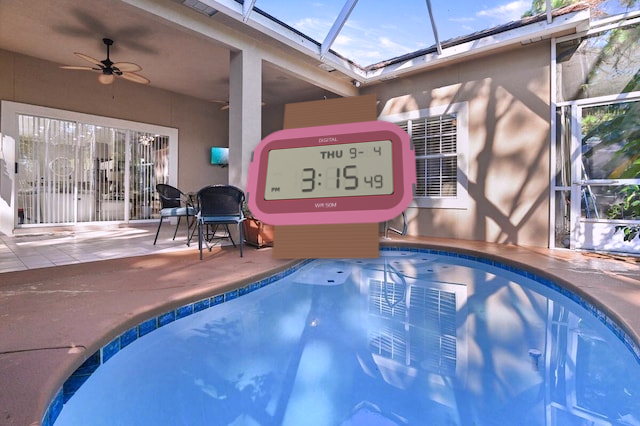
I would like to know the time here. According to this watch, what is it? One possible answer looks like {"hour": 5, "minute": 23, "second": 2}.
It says {"hour": 3, "minute": 15, "second": 49}
